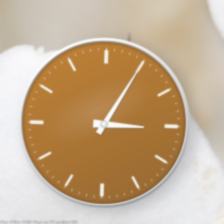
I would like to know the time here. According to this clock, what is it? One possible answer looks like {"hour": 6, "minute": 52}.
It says {"hour": 3, "minute": 5}
